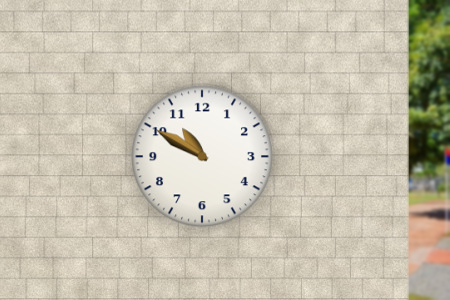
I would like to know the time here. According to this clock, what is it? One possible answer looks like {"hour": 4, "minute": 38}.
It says {"hour": 10, "minute": 50}
